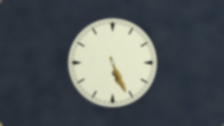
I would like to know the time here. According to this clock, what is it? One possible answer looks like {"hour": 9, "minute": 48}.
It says {"hour": 5, "minute": 26}
